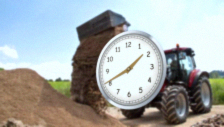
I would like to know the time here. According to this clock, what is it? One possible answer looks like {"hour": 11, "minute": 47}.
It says {"hour": 1, "minute": 41}
